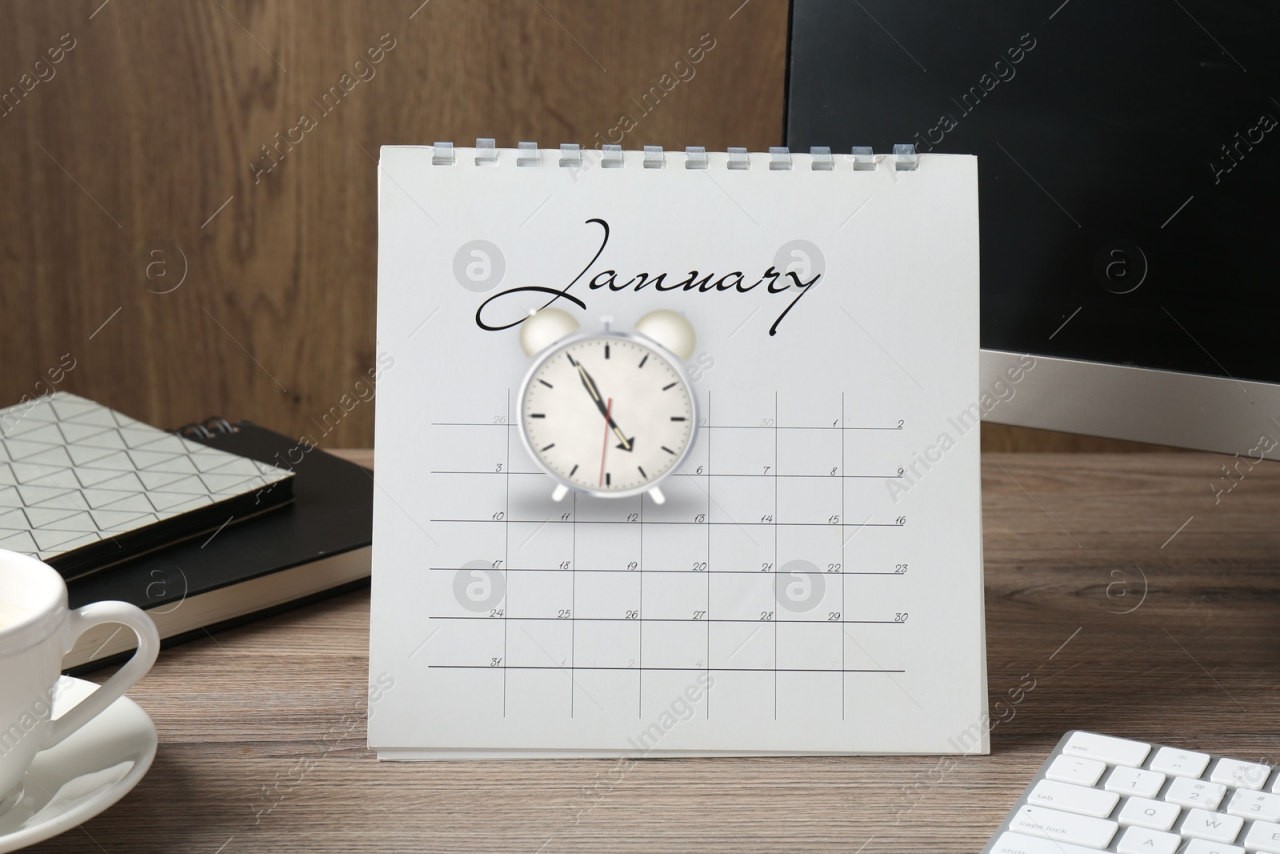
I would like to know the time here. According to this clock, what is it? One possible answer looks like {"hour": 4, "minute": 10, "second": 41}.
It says {"hour": 4, "minute": 55, "second": 31}
